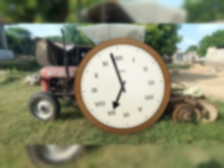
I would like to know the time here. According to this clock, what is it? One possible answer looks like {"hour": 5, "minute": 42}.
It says {"hour": 6, "minute": 58}
